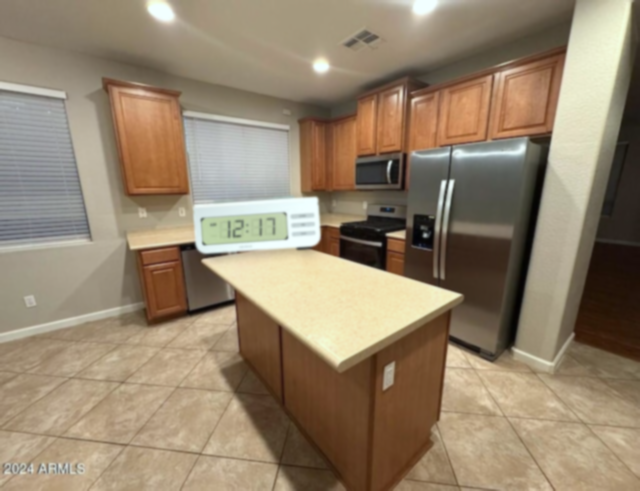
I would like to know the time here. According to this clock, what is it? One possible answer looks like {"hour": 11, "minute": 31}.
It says {"hour": 12, "minute": 17}
